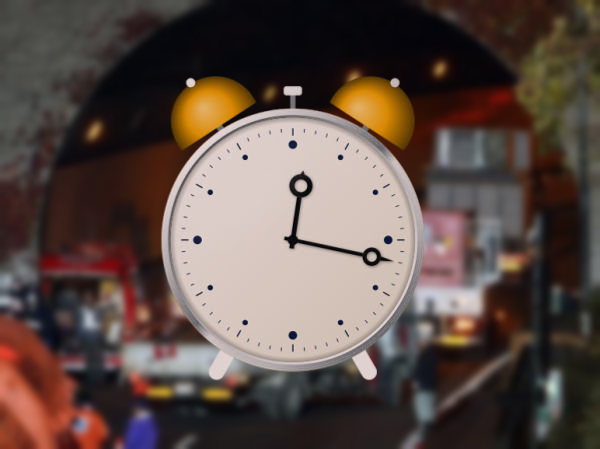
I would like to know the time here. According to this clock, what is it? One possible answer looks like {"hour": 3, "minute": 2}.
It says {"hour": 12, "minute": 17}
